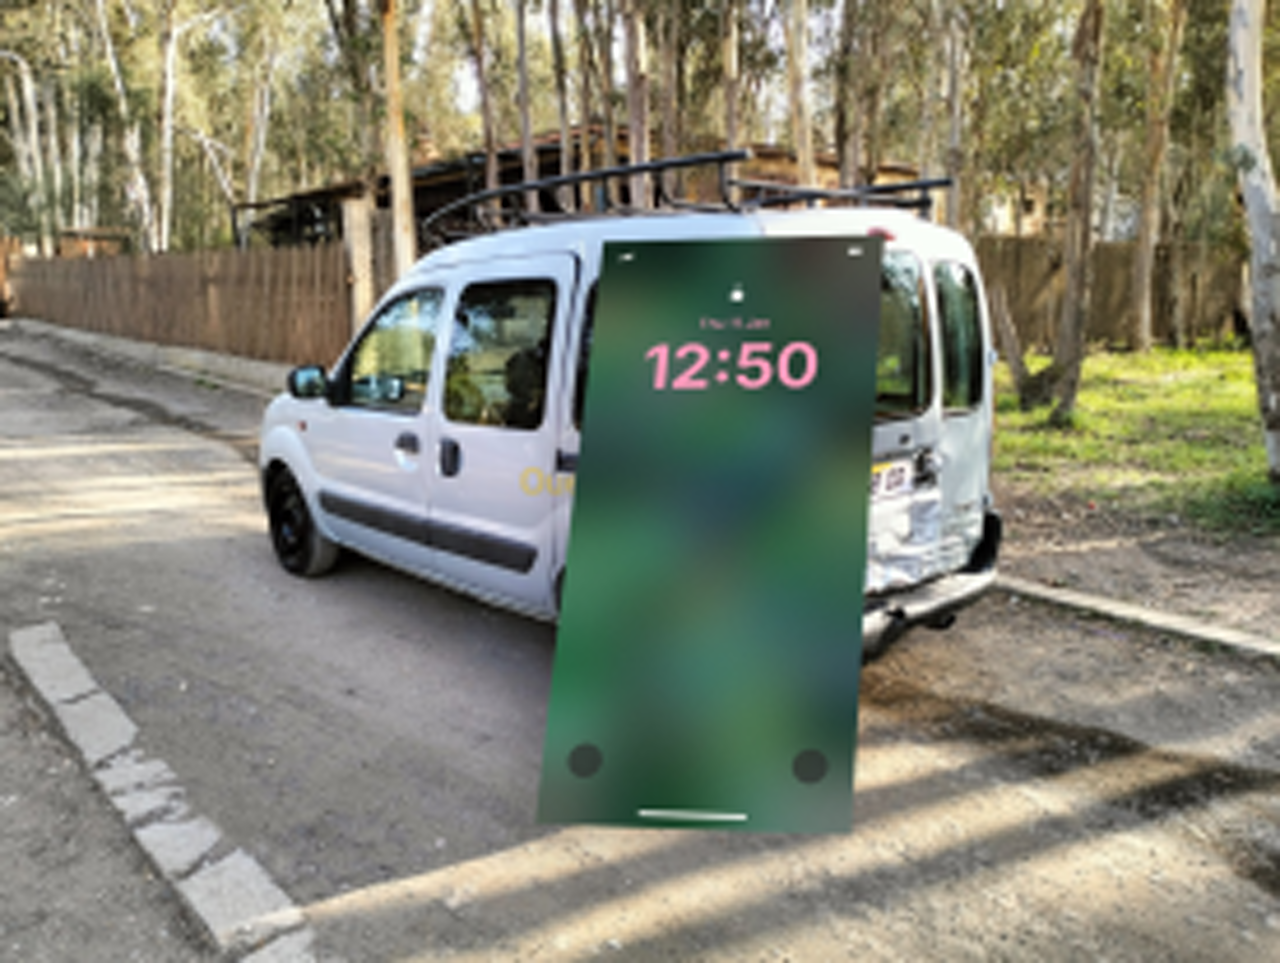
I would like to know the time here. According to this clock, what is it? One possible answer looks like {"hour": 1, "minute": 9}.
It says {"hour": 12, "minute": 50}
